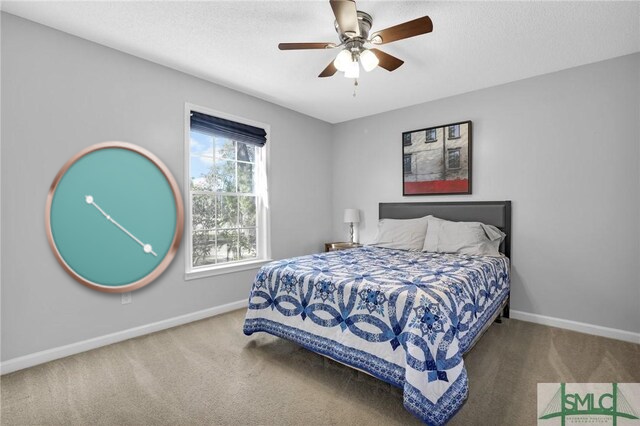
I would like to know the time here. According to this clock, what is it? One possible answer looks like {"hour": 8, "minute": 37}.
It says {"hour": 10, "minute": 21}
